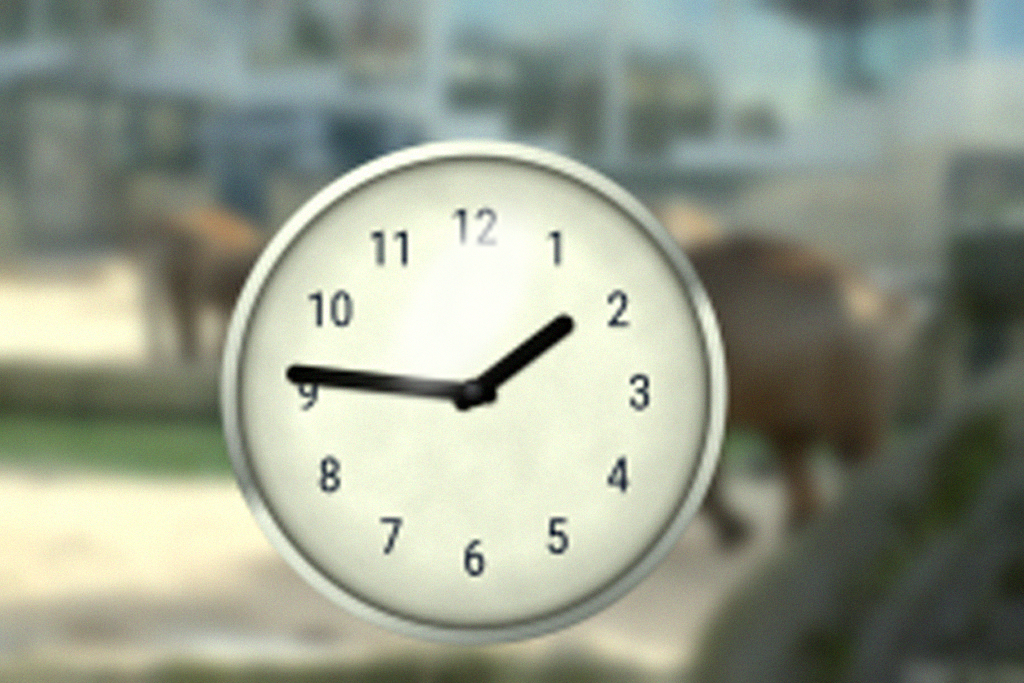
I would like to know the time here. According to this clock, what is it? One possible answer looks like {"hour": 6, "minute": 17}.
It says {"hour": 1, "minute": 46}
